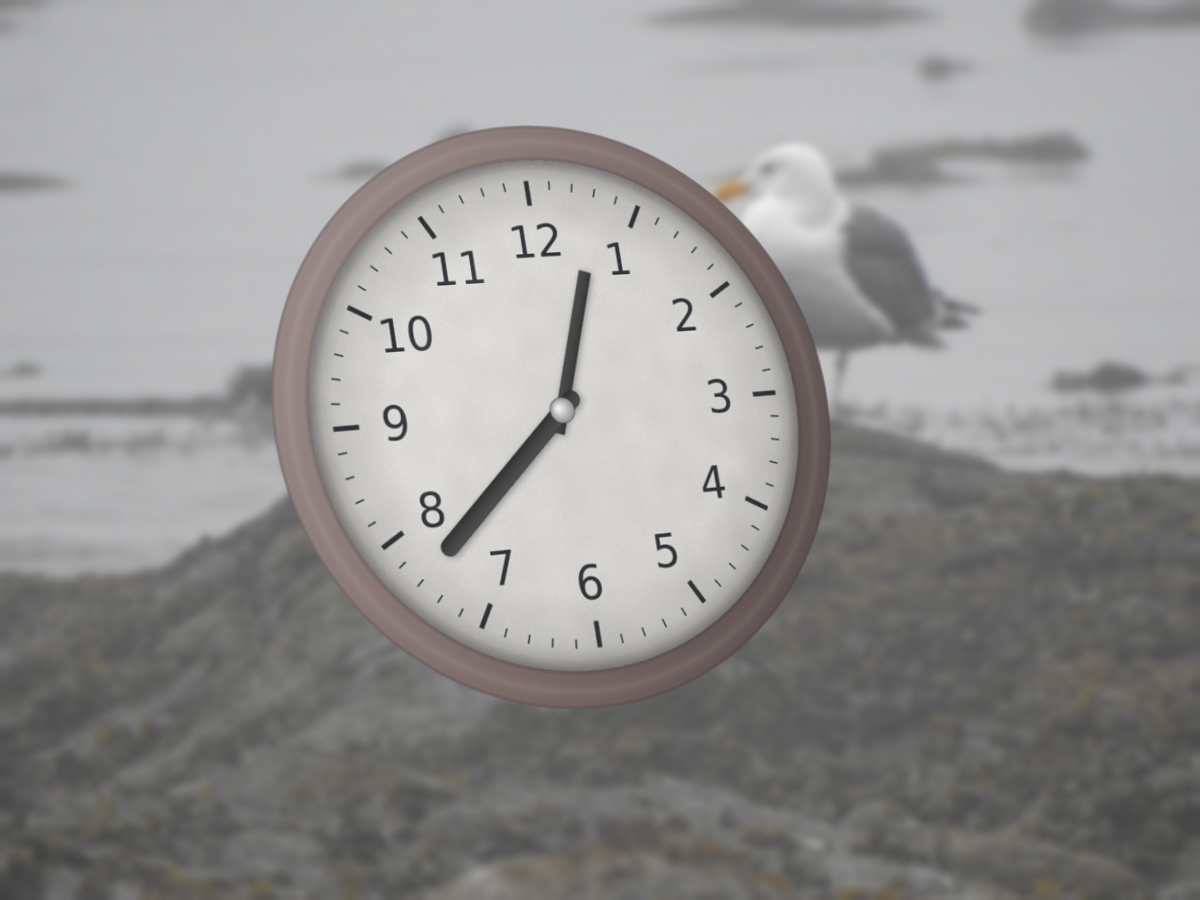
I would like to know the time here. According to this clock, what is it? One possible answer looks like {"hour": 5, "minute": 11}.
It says {"hour": 12, "minute": 38}
